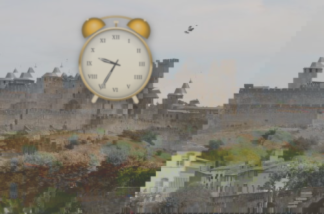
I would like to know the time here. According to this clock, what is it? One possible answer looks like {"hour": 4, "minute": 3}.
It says {"hour": 9, "minute": 35}
